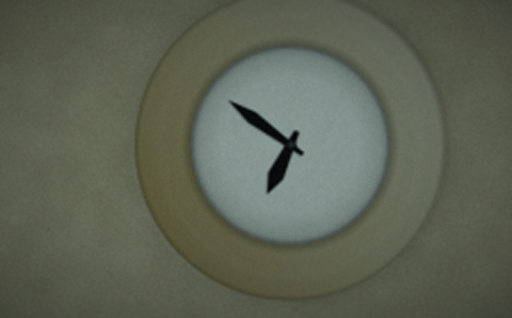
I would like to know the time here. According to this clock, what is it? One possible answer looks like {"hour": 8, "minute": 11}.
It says {"hour": 6, "minute": 51}
